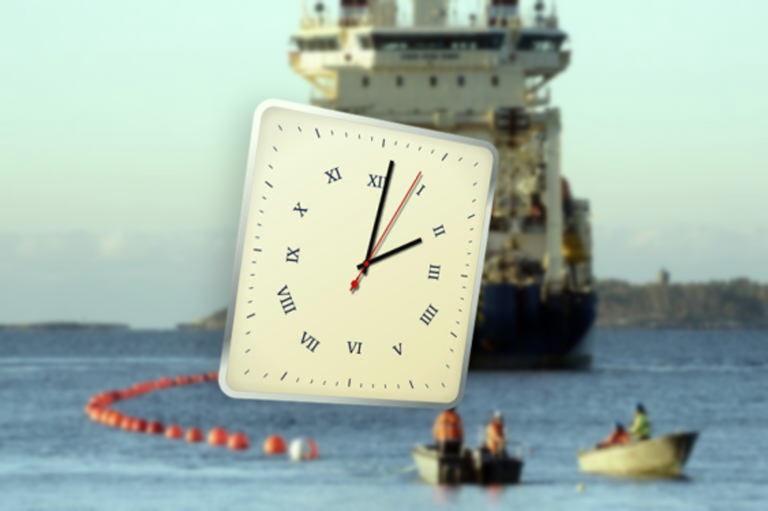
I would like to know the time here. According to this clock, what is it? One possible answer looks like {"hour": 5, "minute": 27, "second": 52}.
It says {"hour": 2, "minute": 1, "second": 4}
